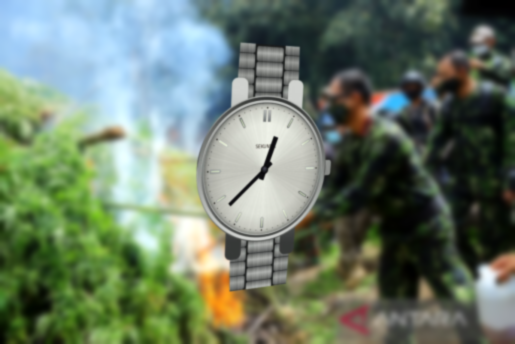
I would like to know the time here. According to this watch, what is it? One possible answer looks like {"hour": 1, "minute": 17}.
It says {"hour": 12, "minute": 38}
